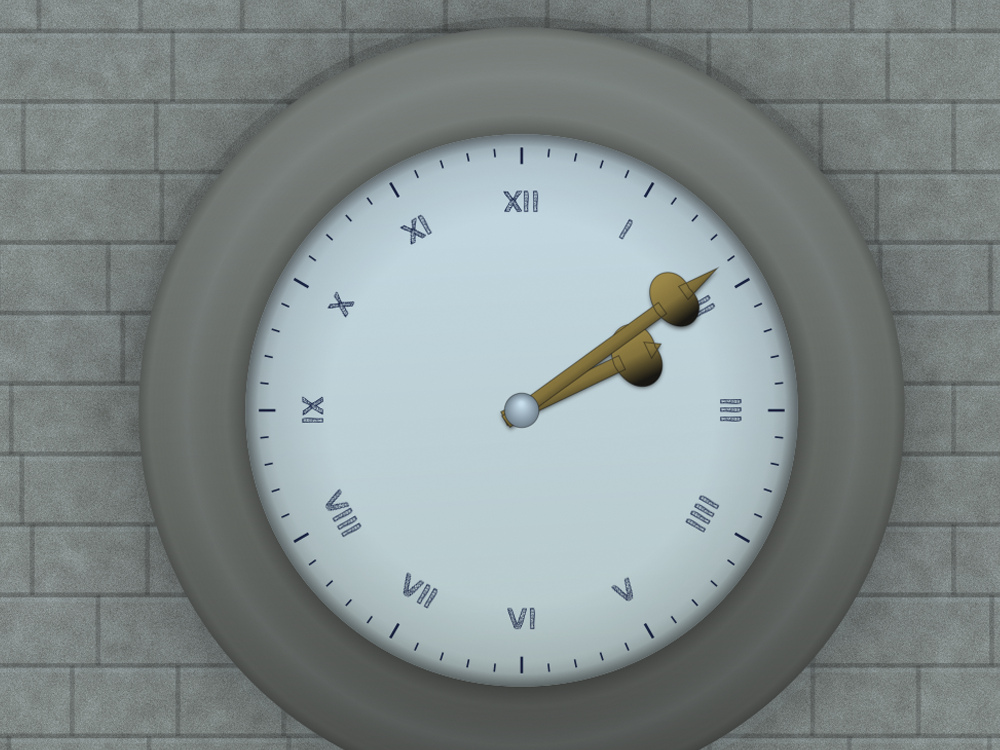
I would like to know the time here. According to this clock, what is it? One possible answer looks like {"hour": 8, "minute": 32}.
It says {"hour": 2, "minute": 9}
